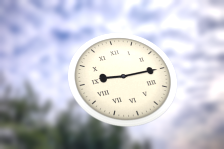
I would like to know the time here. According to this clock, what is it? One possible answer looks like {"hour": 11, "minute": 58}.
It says {"hour": 9, "minute": 15}
